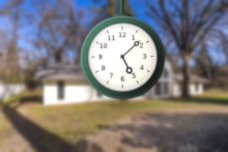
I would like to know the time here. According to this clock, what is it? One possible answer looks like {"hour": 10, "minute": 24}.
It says {"hour": 5, "minute": 8}
